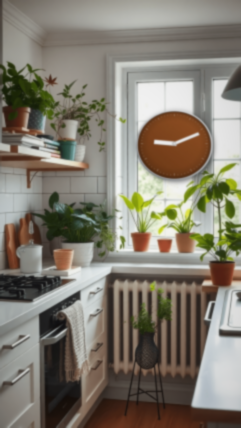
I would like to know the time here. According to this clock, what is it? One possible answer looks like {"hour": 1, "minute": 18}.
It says {"hour": 9, "minute": 11}
